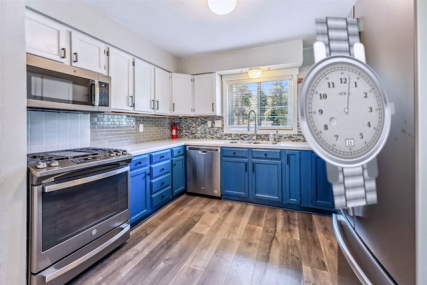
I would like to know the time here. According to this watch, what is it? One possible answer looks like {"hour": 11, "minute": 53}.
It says {"hour": 8, "minute": 2}
